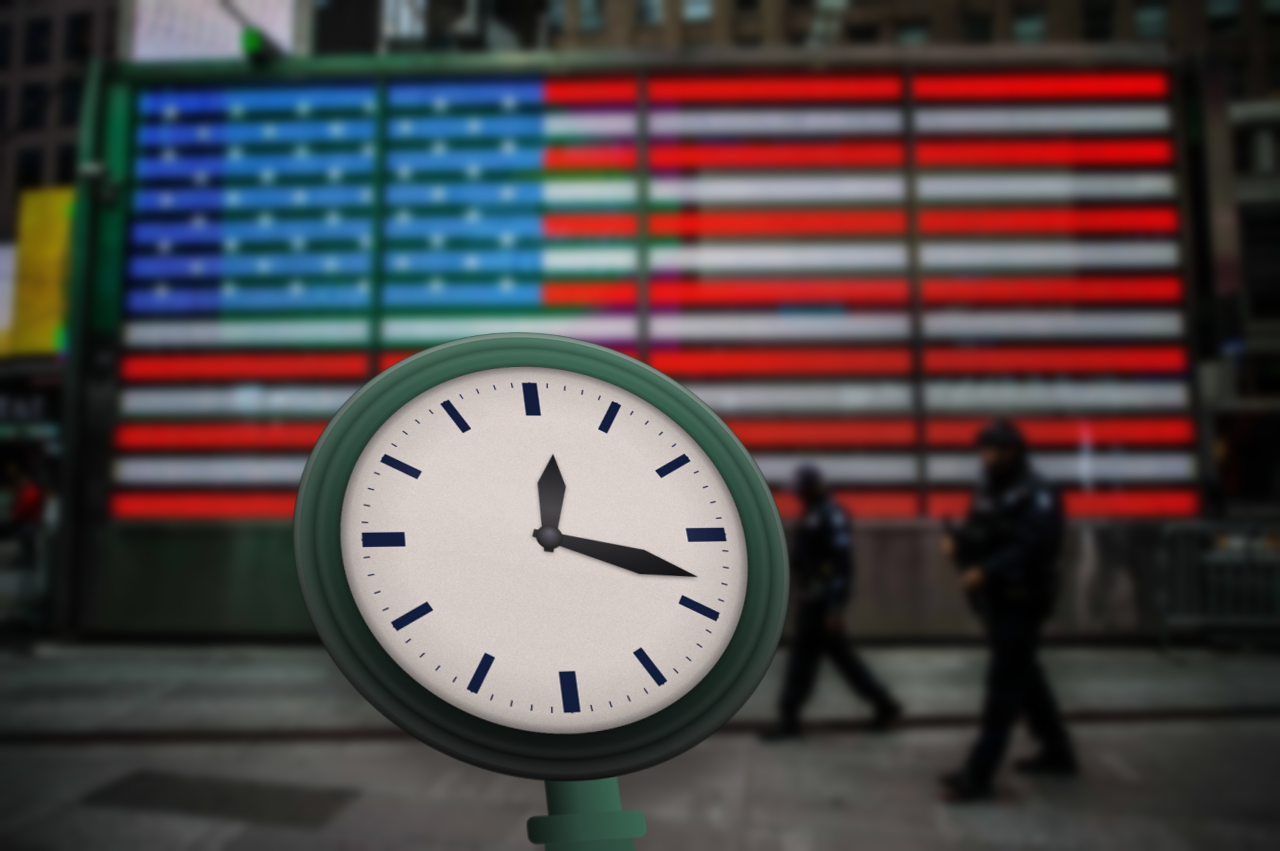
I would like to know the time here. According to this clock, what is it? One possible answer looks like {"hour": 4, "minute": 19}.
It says {"hour": 12, "minute": 18}
